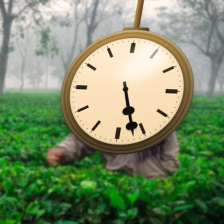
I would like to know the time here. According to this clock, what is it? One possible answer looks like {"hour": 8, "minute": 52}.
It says {"hour": 5, "minute": 27}
